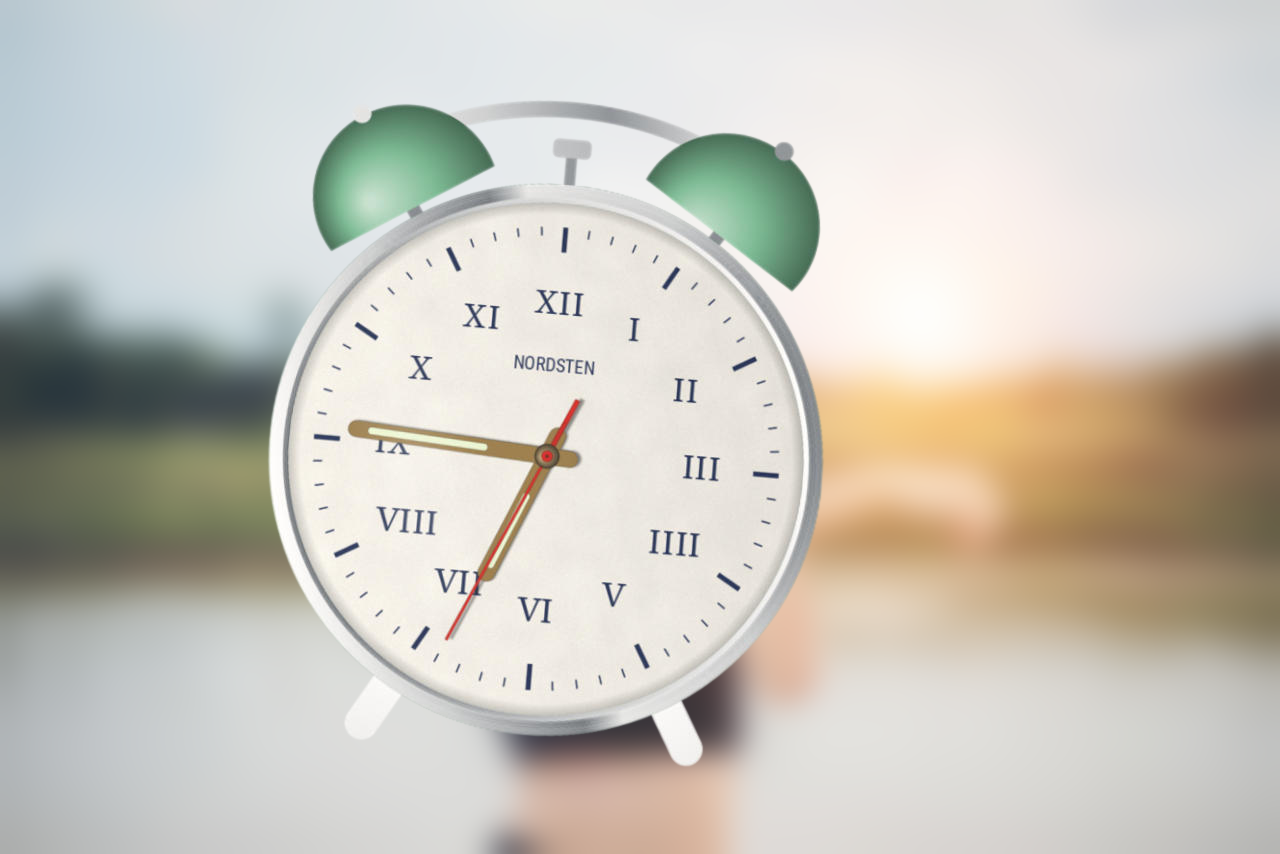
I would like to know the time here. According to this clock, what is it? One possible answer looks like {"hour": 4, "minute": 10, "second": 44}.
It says {"hour": 6, "minute": 45, "second": 34}
